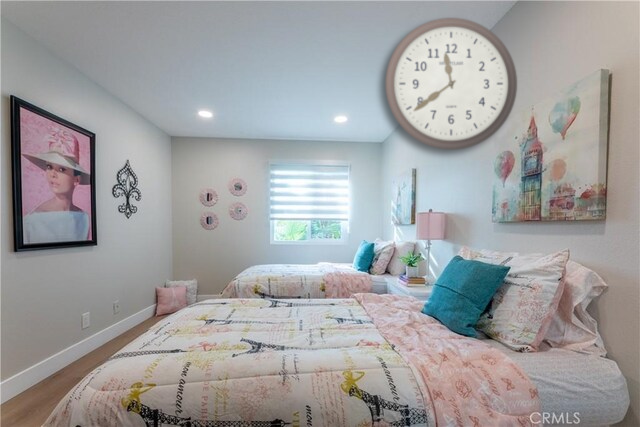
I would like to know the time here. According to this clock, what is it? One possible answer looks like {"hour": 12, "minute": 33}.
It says {"hour": 11, "minute": 39}
